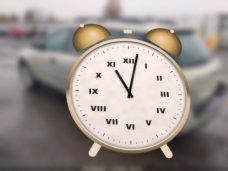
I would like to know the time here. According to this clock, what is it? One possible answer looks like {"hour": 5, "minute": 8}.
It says {"hour": 11, "minute": 2}
